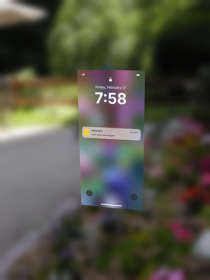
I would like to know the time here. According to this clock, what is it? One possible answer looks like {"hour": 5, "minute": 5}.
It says {"hour": 7, "minute": 58}
